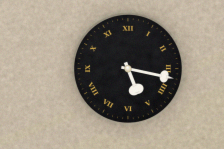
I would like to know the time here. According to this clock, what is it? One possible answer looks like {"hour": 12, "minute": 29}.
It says {"hour": 5, "minute": 17}
